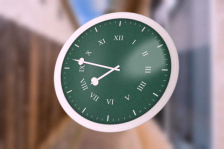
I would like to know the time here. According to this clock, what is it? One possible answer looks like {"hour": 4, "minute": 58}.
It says {"hour": 7, "minute": 47}
